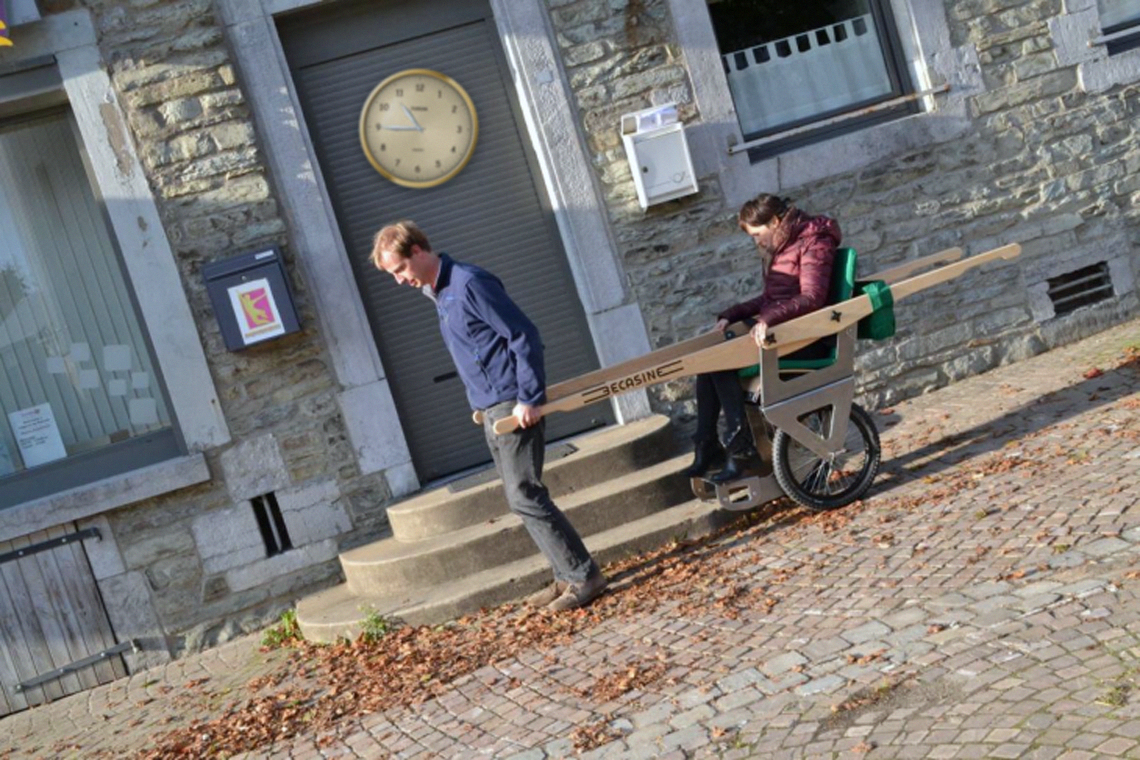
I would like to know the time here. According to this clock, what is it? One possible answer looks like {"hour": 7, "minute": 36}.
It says {"hour": 10, "minute": 45}
